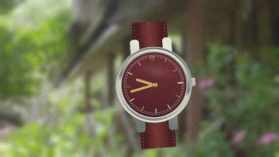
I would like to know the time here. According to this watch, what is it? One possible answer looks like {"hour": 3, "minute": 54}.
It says {"hour": 9, "minute": 43}
